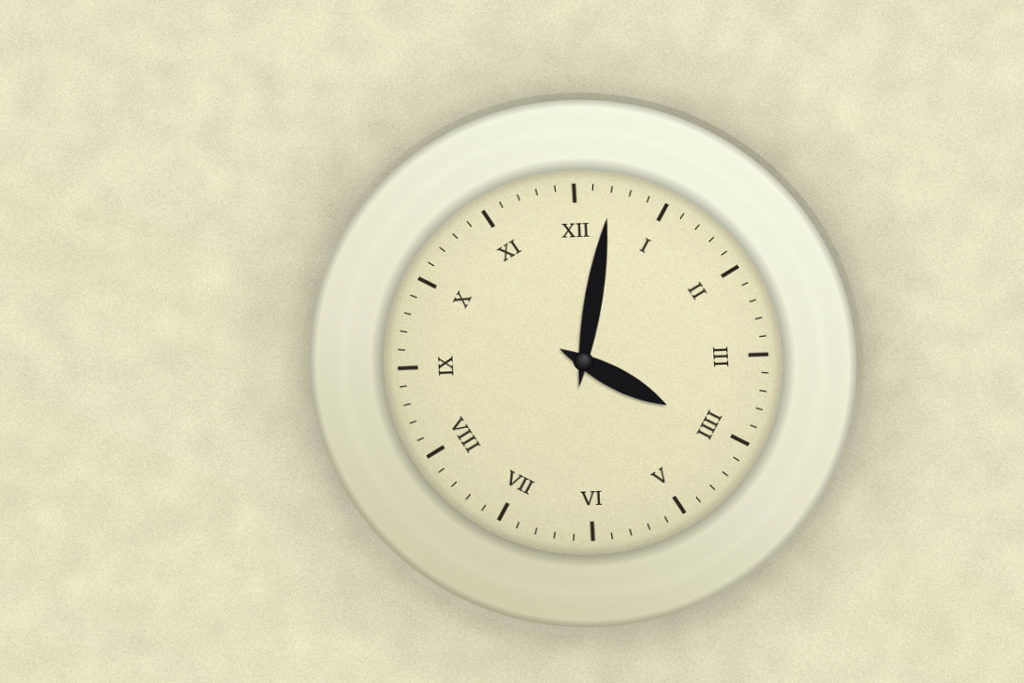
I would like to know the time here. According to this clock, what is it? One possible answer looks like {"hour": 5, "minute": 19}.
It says {"hour": 4, "minute": 2}
